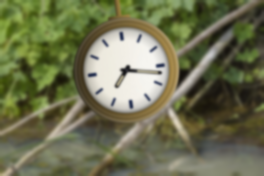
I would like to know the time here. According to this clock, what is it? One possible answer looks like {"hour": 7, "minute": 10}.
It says {"hour": 7, "minute": 17}
